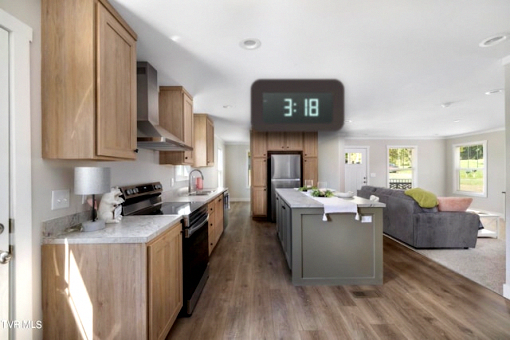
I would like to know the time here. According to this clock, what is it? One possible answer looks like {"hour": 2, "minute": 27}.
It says {"hour": 3, "minute": 18}
